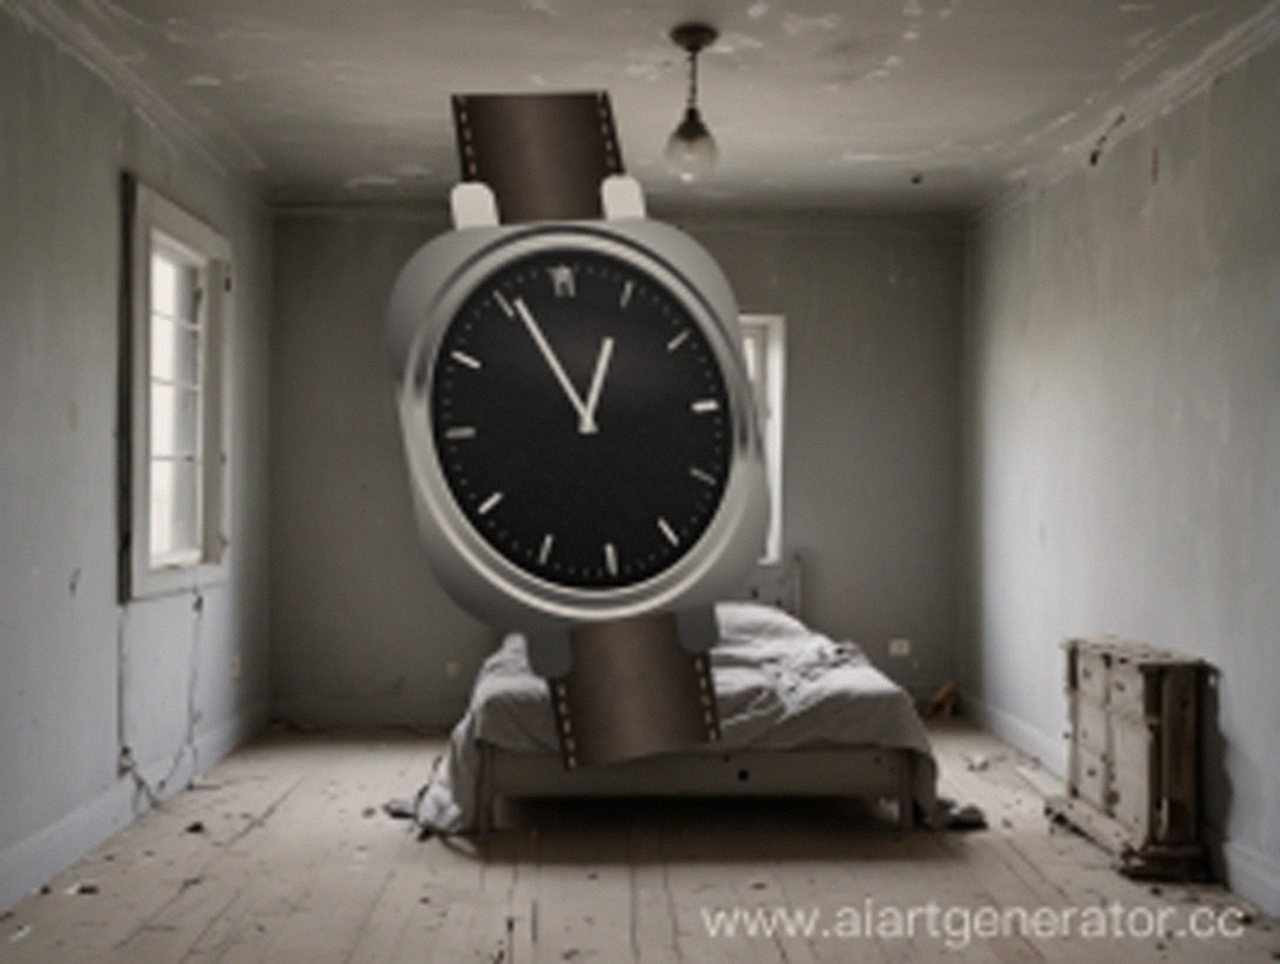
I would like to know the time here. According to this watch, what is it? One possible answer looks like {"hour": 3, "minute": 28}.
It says {"hour": 12, "minute": 56}
